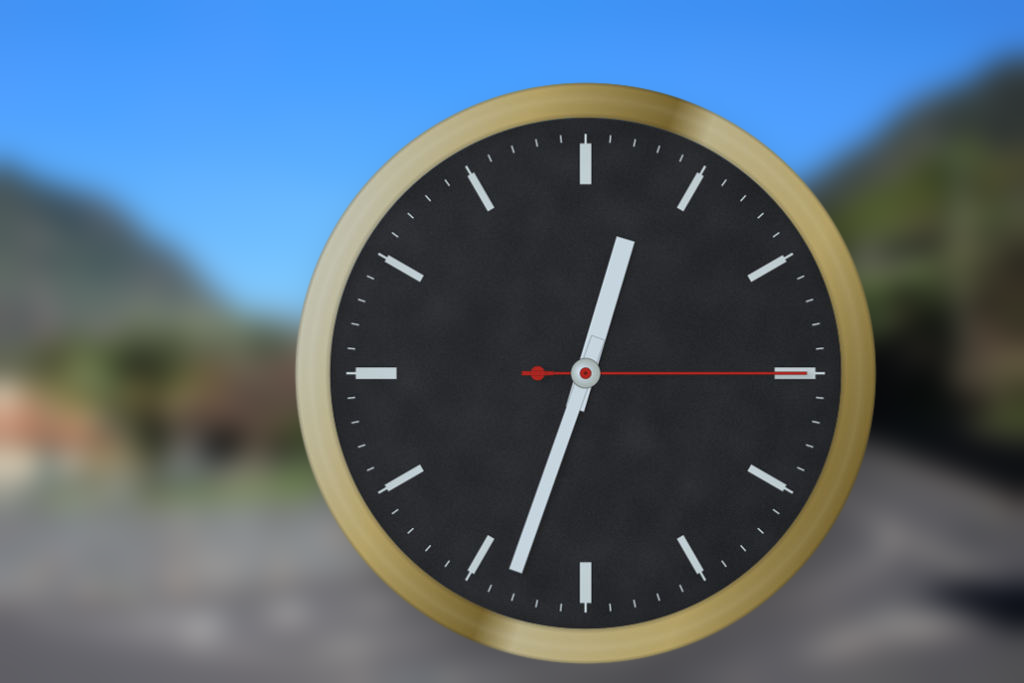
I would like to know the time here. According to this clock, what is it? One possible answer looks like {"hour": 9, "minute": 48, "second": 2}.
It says {"hour": 12, "minute": 33, "second": 15}
